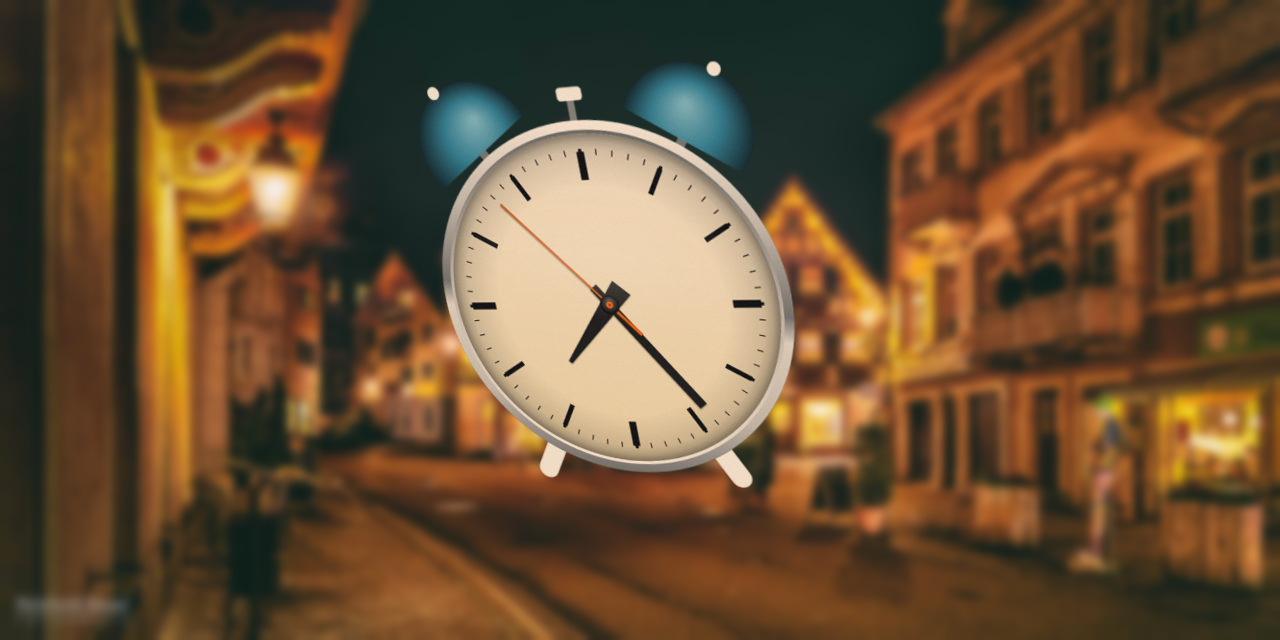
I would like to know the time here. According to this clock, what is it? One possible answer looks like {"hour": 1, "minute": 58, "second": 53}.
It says {"hour": 7, "minute": 23, "second": 53}
